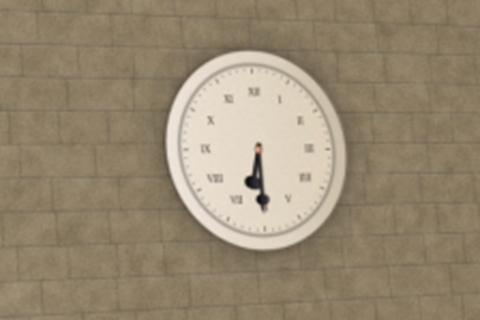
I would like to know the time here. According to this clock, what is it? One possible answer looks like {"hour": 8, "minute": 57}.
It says {"hour": 6, "minute": 30}
